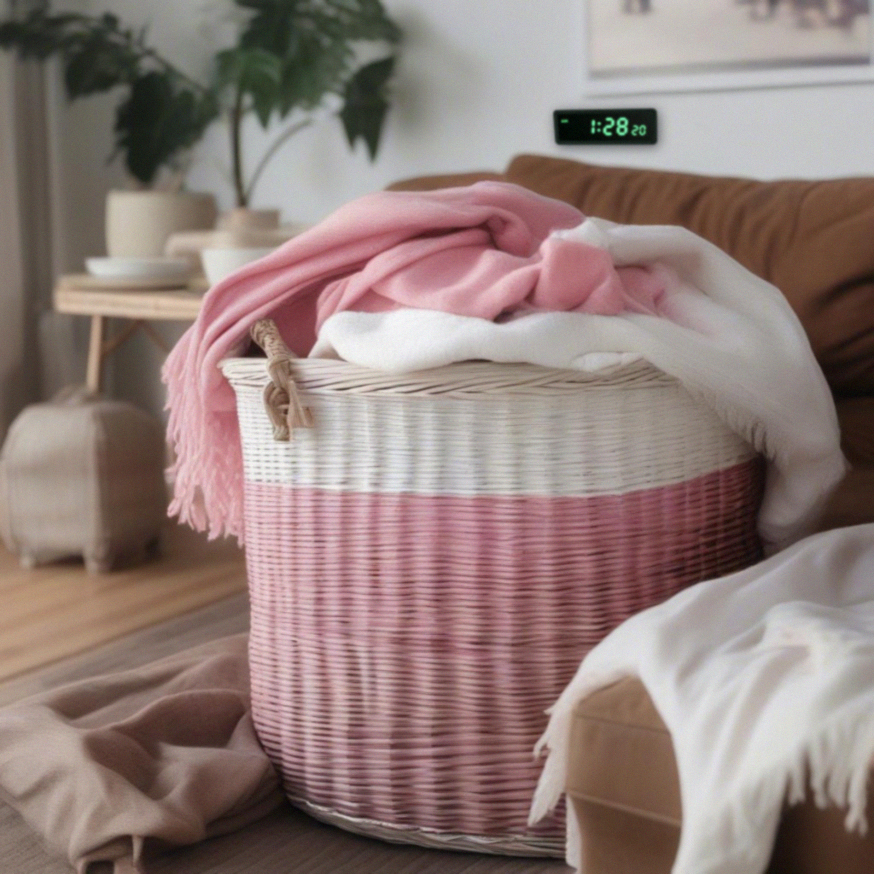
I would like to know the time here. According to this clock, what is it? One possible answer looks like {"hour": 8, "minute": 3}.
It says {"hour": 1, "minute": 28}
